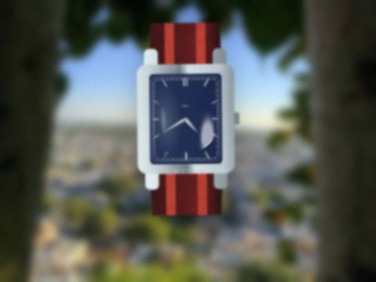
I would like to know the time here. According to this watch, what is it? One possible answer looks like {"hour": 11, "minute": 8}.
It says {"hour": 4, "minute": 40}
